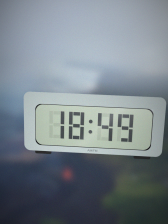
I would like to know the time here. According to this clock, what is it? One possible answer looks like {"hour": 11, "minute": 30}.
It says {"hour": 18, "minute": 49}
